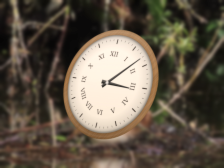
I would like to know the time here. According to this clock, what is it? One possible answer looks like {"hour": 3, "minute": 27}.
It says {"hour": 3, "minute": 8}
